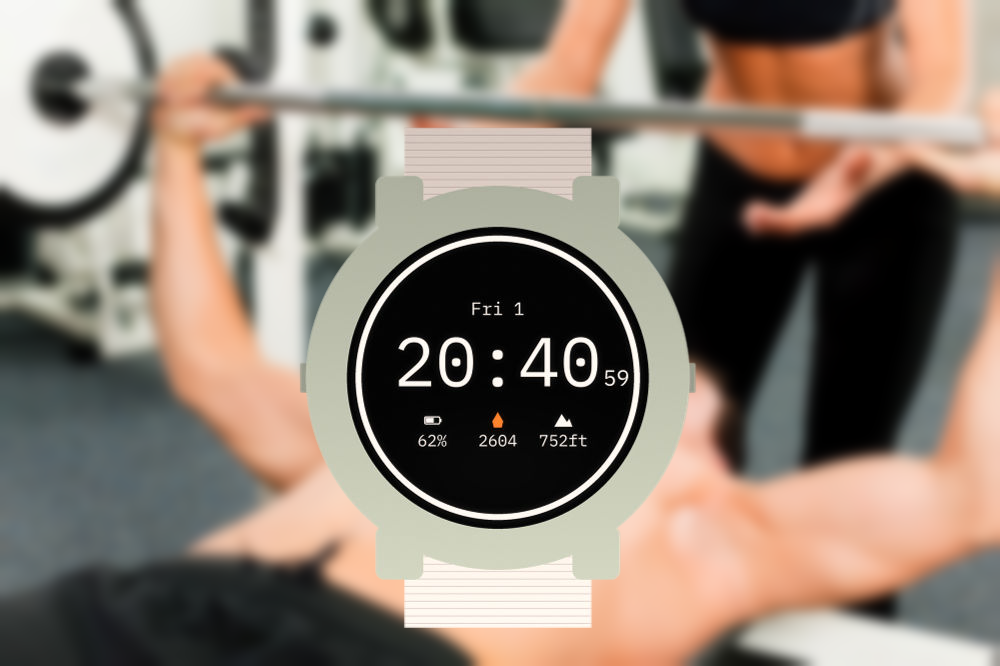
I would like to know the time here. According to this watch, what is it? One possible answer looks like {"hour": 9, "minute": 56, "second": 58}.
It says {"hour": 20, "minute": 40, "second": 59}
